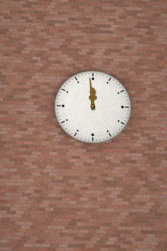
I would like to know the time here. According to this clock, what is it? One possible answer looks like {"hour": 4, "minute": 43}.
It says {"hour": 11, "minute": 59}
